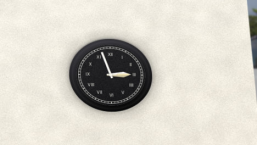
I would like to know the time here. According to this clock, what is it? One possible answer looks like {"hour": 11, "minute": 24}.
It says {"hour": 2, "minute": 57}
